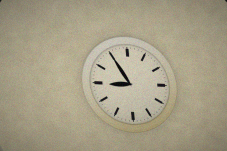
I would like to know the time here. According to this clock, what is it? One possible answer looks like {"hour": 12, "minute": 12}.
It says {"hour": 8, "minute": 55}
